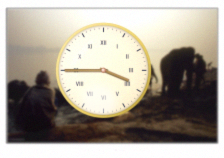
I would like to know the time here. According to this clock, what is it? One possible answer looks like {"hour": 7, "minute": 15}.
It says {"hour": 3, "minute": 45}
